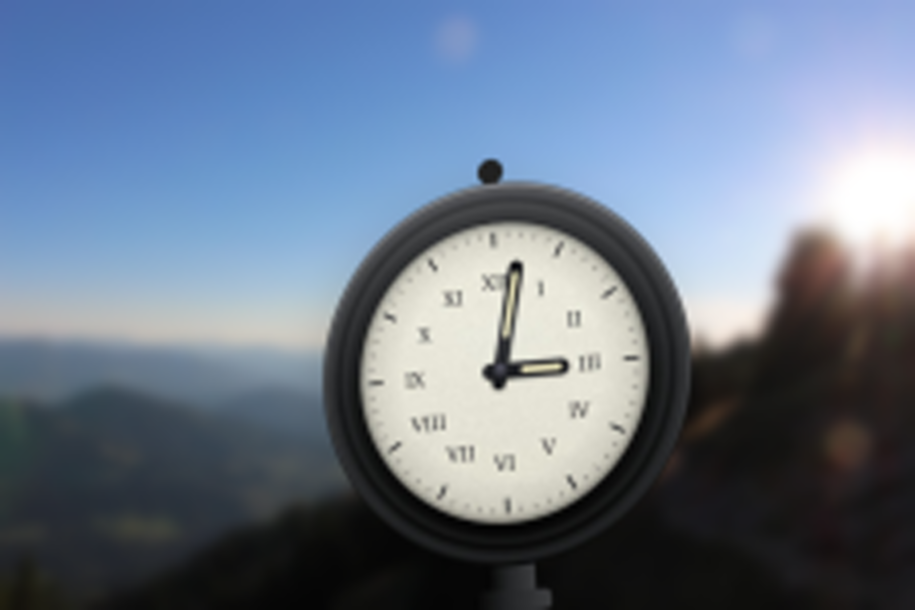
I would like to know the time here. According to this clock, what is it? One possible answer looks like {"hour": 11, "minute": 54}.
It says {"hour": 3, "minute": 2}
